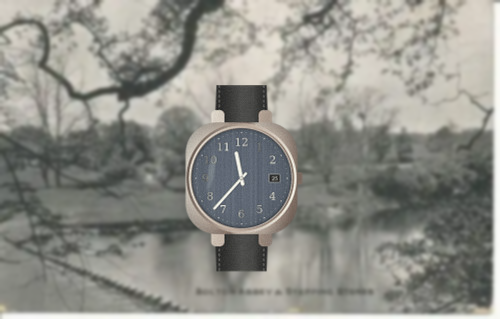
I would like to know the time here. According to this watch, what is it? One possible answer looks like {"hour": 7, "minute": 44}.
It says {"hour": 11, "minute": 37}
